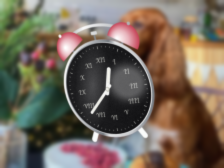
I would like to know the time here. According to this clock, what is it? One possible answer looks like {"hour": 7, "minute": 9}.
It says {"hour": 12, "minute": 38}
